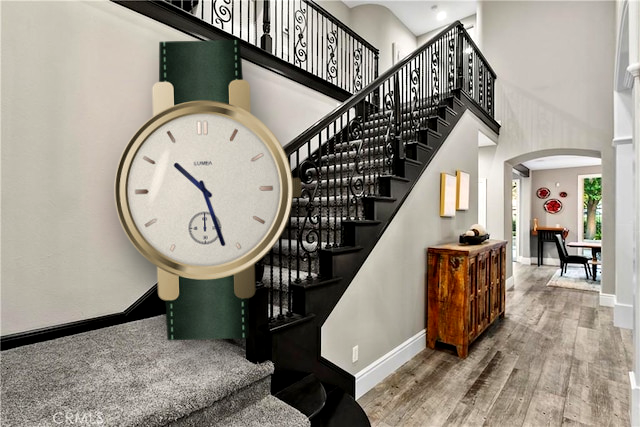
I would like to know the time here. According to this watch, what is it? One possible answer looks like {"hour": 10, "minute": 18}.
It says {"hour": 10, "minute": 27}
